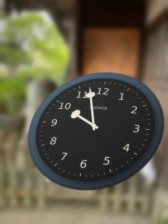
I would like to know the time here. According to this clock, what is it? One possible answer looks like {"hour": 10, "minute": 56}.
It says {"hour": 9, "minute": 57}
